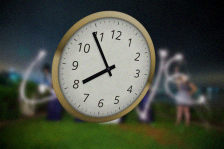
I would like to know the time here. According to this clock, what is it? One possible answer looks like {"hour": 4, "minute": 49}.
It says {"hour": 7, "minute": 54}
